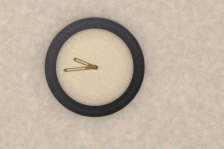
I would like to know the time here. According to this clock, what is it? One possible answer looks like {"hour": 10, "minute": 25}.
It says {"hour": 9, "minute": 44}
